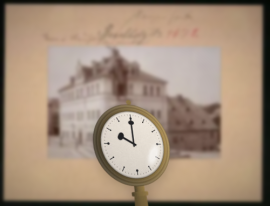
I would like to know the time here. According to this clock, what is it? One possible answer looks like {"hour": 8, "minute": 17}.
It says {"hour": 10, "minute": 0}
